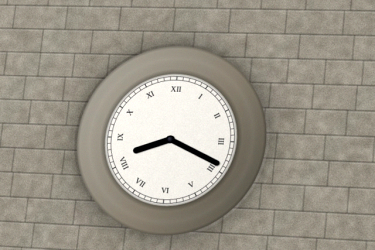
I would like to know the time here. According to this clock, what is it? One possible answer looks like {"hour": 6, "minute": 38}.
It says {"hour": 8, "minute": 19}
